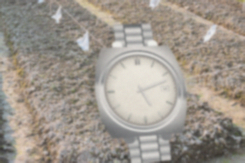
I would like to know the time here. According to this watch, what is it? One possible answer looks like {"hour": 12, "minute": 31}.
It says {"hour": 5, "minute": 12}
